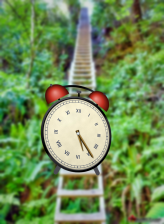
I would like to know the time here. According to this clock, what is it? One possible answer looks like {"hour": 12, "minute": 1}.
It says {"hour": 5, "minute": 24}
